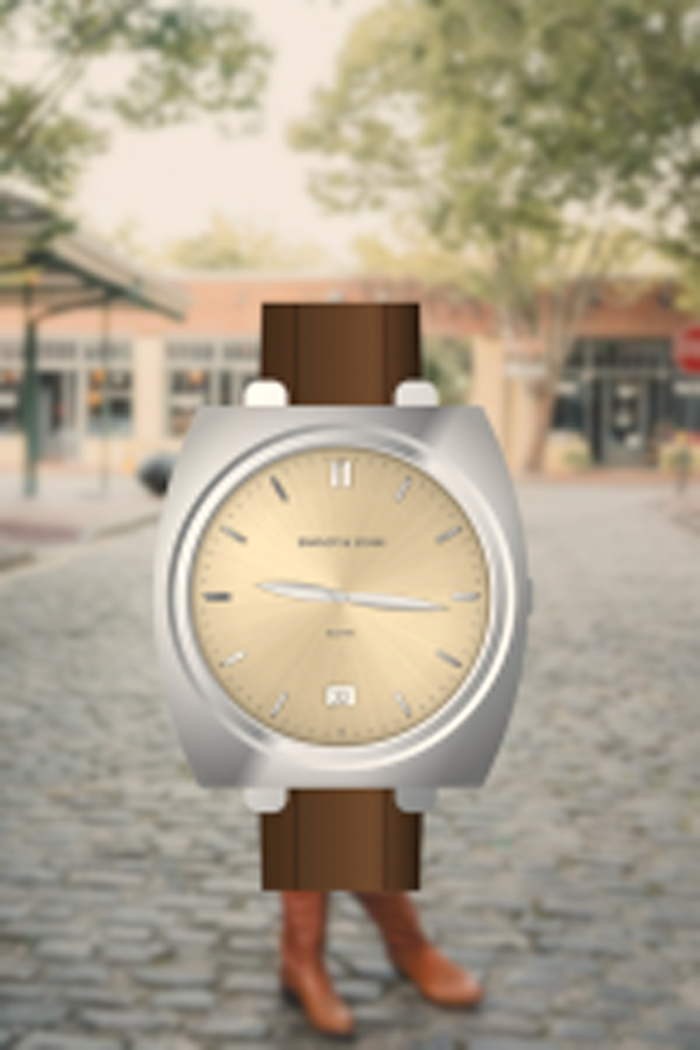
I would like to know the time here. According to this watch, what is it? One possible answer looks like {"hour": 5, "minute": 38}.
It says {"hour": 9, "minute": 16}
